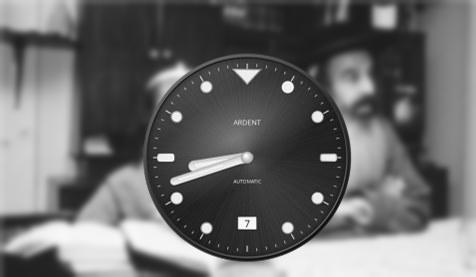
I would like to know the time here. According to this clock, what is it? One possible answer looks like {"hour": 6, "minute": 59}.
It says {"hour": 8, "minute": 42}
